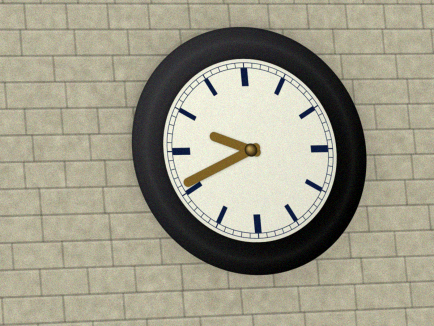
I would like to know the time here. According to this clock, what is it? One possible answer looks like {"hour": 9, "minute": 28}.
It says {"hour": 9, "minute": 41}
